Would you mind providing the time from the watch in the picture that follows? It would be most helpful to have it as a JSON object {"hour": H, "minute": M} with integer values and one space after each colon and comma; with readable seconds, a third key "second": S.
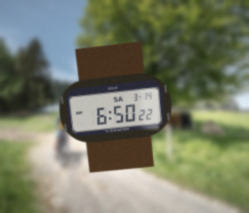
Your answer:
{"hour": 6, "minute": 50, "second": 22}
